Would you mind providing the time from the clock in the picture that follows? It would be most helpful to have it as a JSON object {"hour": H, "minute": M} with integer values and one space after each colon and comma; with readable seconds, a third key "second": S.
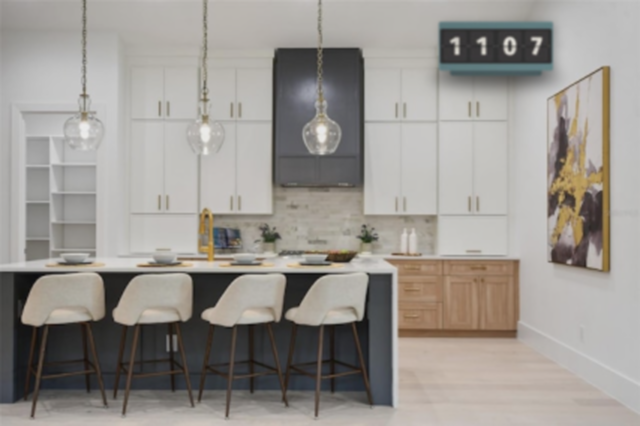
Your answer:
{"hour": 11, "minute": 7}
